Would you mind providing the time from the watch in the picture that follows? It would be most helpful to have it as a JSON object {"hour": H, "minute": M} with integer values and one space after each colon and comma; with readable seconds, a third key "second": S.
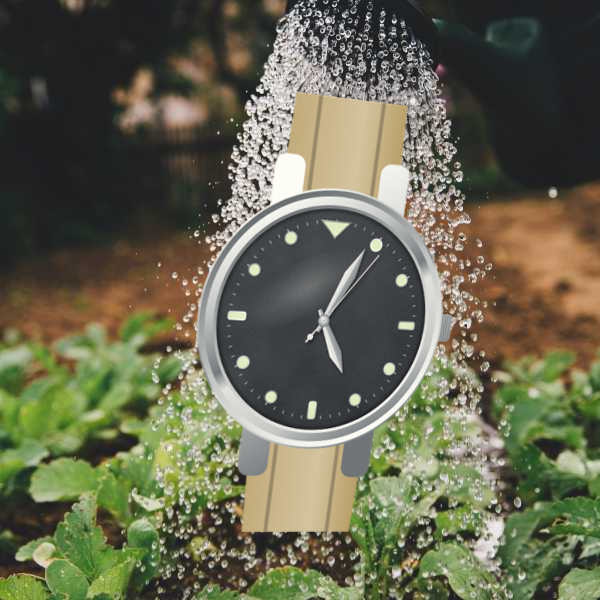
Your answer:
{"hour": 5, "minute": 4, "second": 6}
